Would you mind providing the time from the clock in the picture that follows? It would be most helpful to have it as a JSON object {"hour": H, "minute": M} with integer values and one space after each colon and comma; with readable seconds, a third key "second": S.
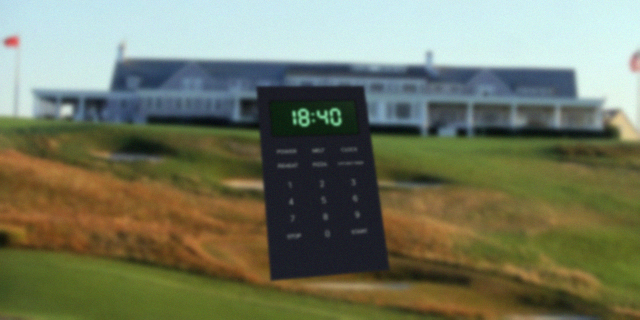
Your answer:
{"hour": 18, "minute": 40}
